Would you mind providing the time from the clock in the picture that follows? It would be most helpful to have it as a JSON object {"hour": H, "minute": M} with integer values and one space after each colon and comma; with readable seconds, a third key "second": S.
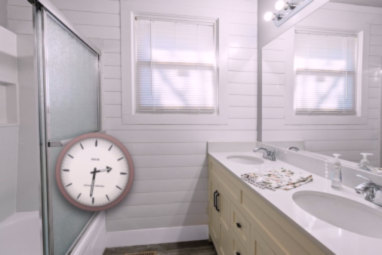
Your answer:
{"hour": 2, "minute": 31}
